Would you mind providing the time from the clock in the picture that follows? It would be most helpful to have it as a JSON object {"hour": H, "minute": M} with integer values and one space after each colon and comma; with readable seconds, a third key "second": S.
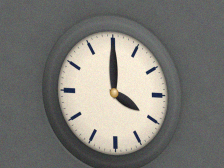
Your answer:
{"hour": 4, "minute": 0}
